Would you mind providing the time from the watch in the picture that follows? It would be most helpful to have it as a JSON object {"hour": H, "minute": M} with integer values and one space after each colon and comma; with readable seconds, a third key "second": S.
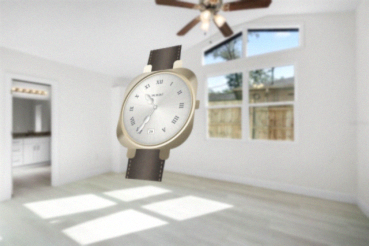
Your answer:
{"hour": 10, "minute": 35}
